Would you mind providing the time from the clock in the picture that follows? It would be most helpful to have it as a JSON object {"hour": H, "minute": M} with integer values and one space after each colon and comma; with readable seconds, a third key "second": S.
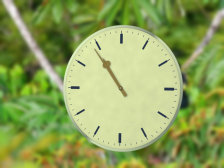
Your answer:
{"hour": 10, "minute": 54}
